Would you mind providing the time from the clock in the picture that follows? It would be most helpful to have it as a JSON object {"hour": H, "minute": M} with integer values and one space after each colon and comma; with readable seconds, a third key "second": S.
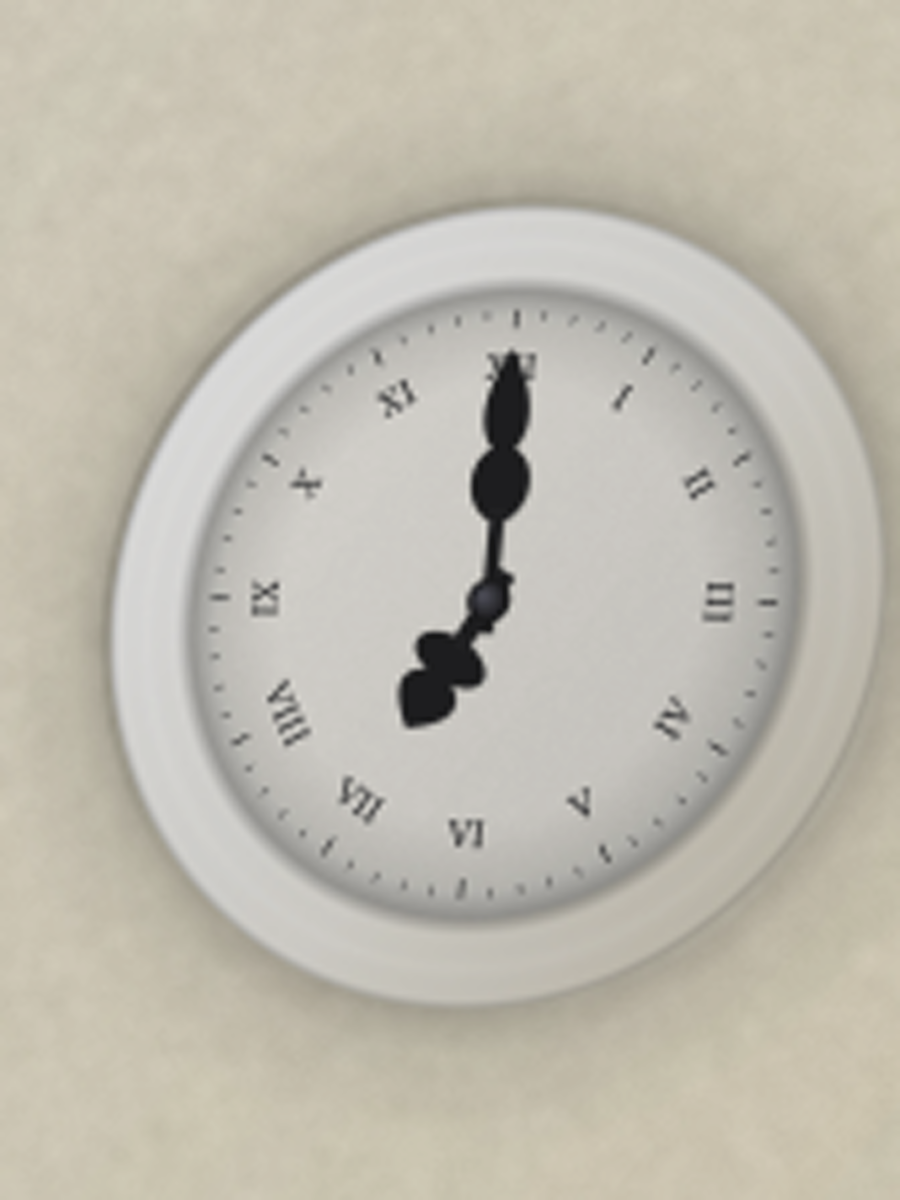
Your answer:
{"hour": 7, "minute": 0}
